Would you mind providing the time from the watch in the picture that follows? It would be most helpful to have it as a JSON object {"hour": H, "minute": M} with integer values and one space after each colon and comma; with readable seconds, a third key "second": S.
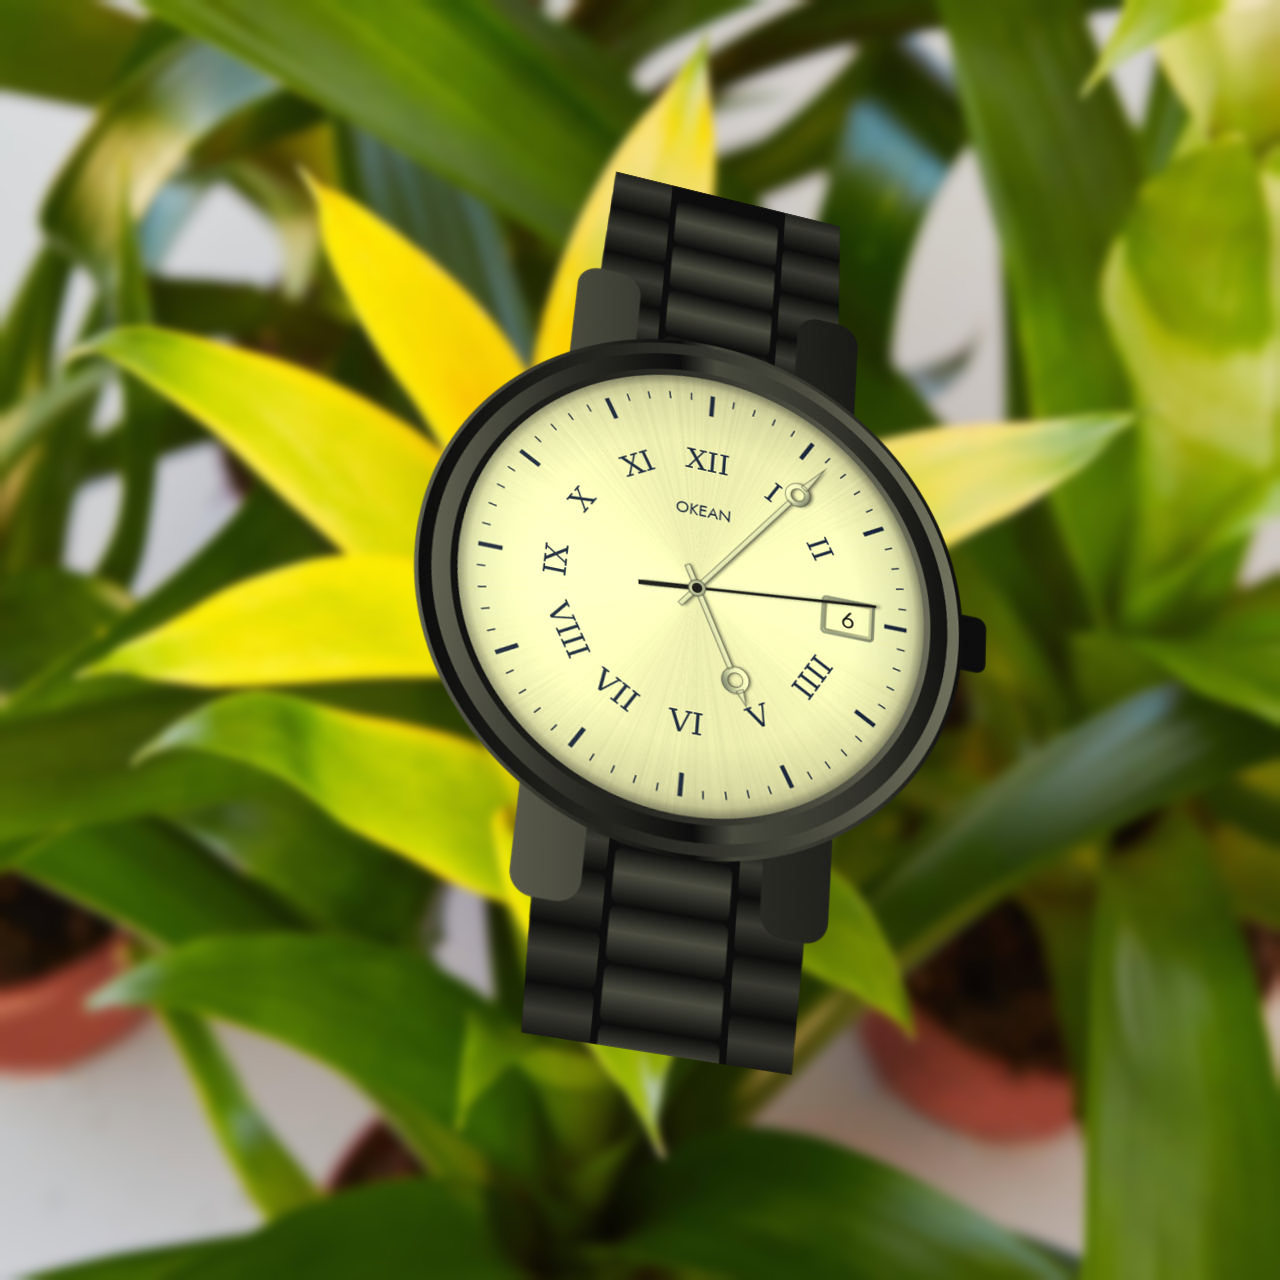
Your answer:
{"hour": 5, "minute": 6, "second": 14}
